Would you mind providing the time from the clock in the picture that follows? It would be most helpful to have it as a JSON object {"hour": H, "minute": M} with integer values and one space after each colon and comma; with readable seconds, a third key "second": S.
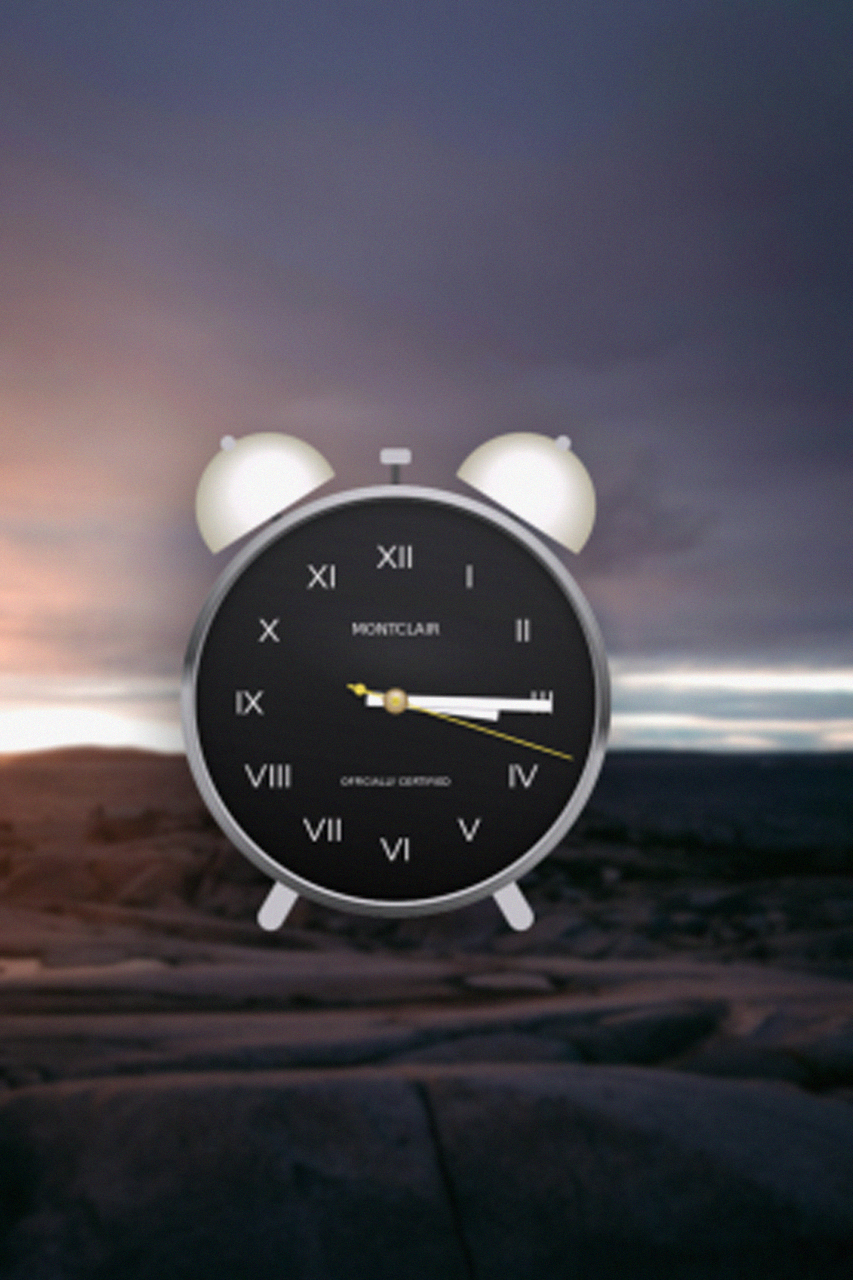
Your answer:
{"hour": 3, "minute": 15, "second": 18}
